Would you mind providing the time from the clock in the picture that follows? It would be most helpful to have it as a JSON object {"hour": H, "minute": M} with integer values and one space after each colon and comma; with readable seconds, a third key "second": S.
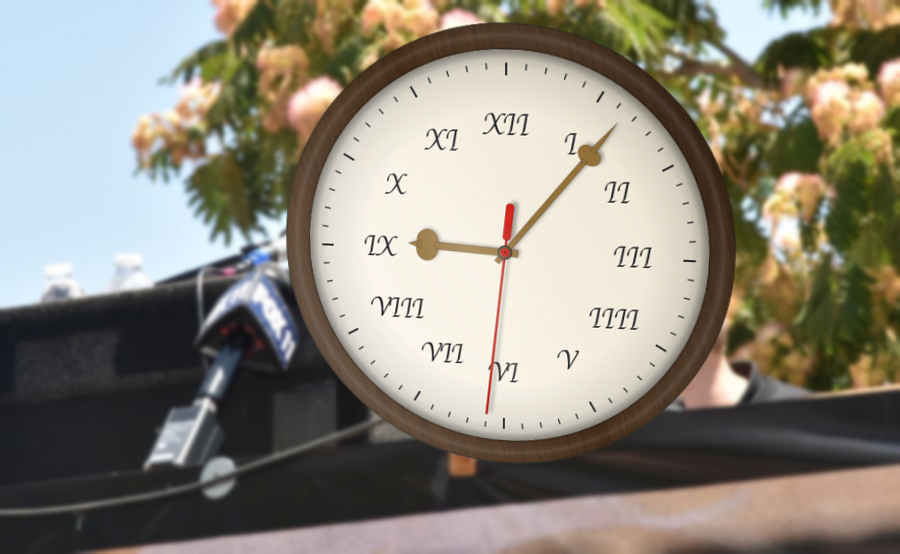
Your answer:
{"hour": 9, "minute": 6, "second": 31}
